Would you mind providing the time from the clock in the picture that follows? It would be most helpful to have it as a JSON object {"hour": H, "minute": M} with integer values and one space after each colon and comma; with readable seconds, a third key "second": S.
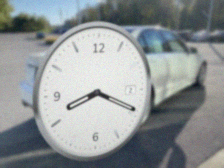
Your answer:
{"hour": 8, "minute": 19}
